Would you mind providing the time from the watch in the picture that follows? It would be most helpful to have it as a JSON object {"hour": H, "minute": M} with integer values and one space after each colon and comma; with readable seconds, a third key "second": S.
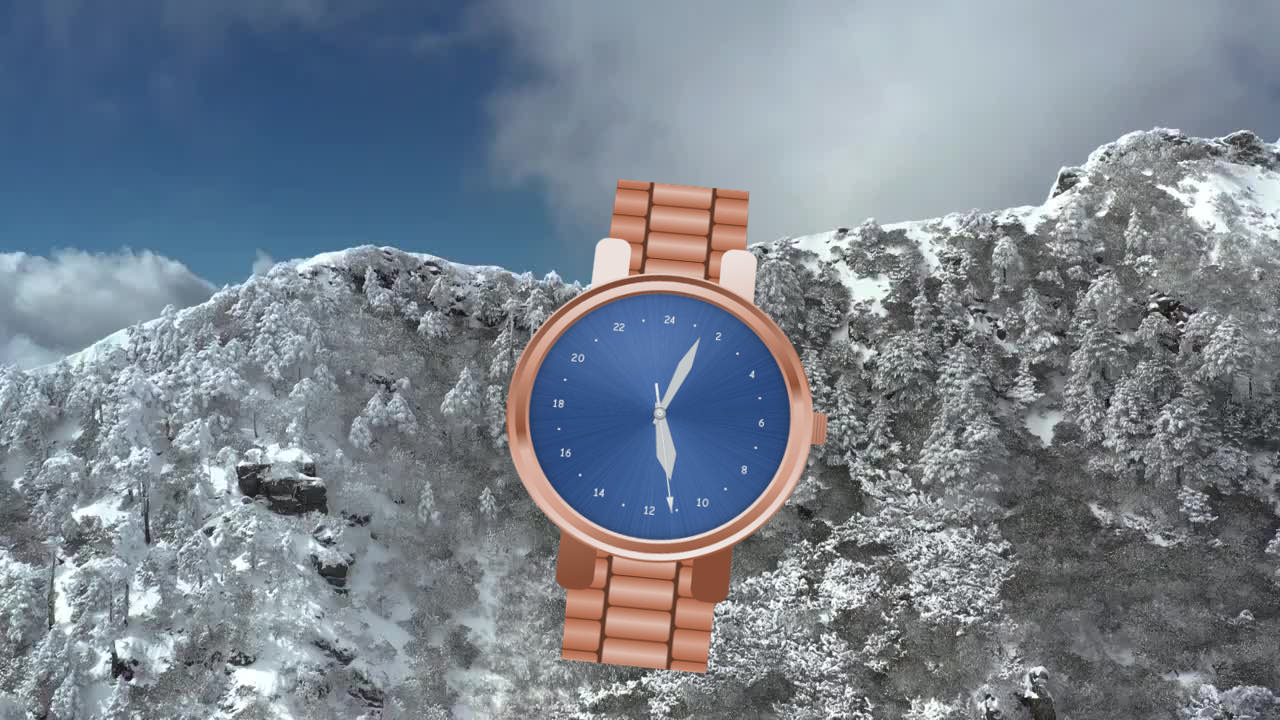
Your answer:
{"hour": 11, "minute": 3, "second": 28}
